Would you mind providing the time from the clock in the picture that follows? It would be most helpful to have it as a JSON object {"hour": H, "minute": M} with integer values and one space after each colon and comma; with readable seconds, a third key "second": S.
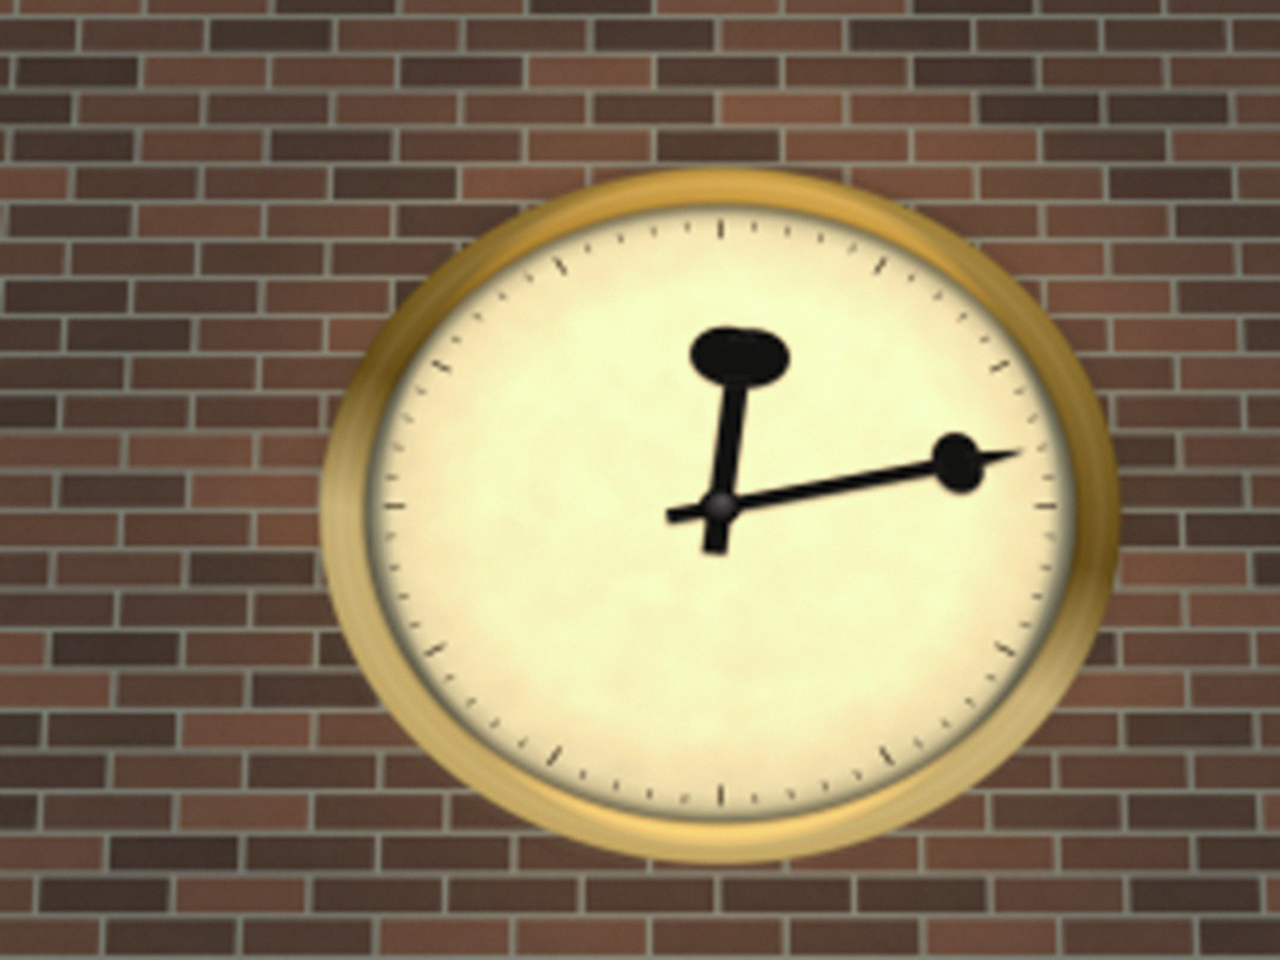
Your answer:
{"hour": 12, "minute": 13}
